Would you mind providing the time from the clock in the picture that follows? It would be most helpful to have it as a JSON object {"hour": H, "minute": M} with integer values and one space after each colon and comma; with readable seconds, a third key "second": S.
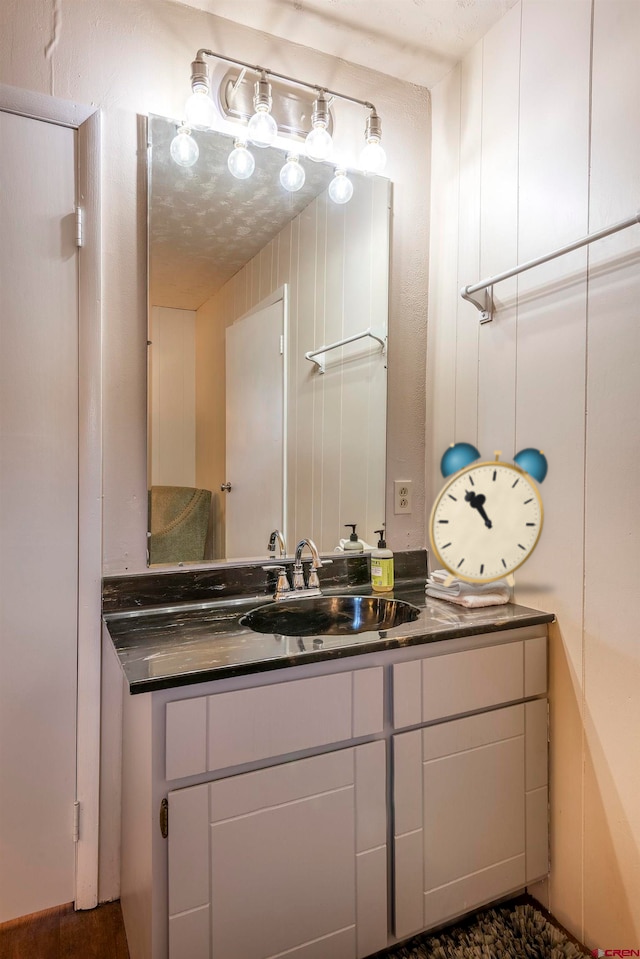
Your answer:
{"hour": 10, "minute": 53}
